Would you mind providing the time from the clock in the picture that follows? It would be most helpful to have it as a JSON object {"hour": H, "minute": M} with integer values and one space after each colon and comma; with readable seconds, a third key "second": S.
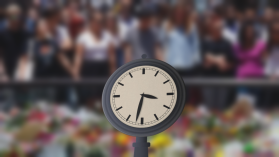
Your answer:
{"hour": 3, "minute": 32}
